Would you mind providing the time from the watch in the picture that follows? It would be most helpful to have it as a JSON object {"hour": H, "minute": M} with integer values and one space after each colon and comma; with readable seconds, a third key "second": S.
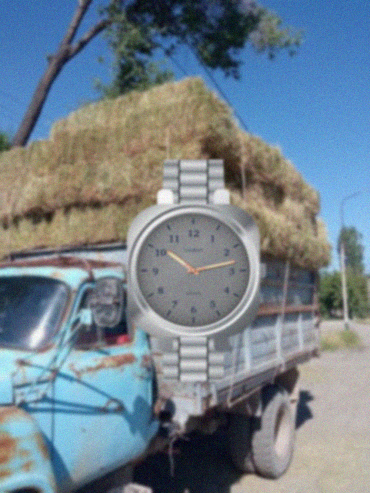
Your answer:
{"hour": 10, "minute": 13}
